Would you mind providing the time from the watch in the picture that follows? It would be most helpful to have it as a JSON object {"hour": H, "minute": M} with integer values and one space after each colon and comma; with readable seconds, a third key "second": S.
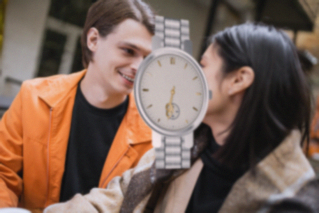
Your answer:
{"hour": 6, "minute": 32}
